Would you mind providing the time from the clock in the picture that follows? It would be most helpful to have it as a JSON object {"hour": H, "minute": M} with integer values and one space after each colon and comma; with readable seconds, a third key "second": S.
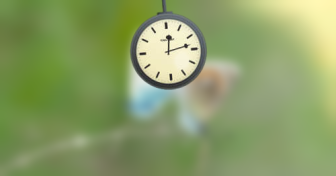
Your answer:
{"hour": 12, "minute": 13}
